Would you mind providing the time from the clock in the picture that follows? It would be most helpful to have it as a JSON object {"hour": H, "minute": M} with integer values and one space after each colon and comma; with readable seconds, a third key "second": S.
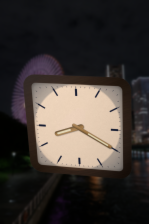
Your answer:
{"hour": 8, "minute": 20}
